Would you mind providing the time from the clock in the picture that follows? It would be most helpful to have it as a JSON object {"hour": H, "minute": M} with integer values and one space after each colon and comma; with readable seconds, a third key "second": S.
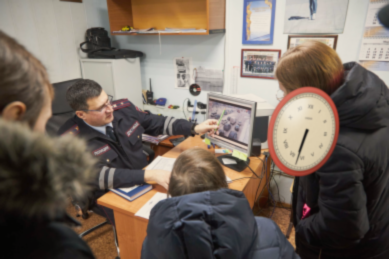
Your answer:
{"hour": 6, "minute": 32}
